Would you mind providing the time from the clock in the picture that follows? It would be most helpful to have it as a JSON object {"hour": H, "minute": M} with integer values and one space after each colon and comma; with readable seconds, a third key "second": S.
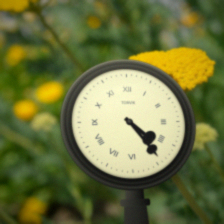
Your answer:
{"hour": 4, "minute": 24}
